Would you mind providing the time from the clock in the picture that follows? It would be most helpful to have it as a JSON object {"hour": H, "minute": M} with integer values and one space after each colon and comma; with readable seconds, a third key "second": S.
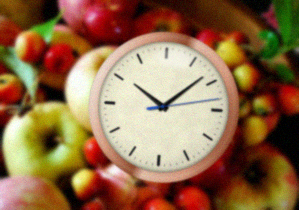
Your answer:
{"hour": 10, "minute": 8, "second": 13}
